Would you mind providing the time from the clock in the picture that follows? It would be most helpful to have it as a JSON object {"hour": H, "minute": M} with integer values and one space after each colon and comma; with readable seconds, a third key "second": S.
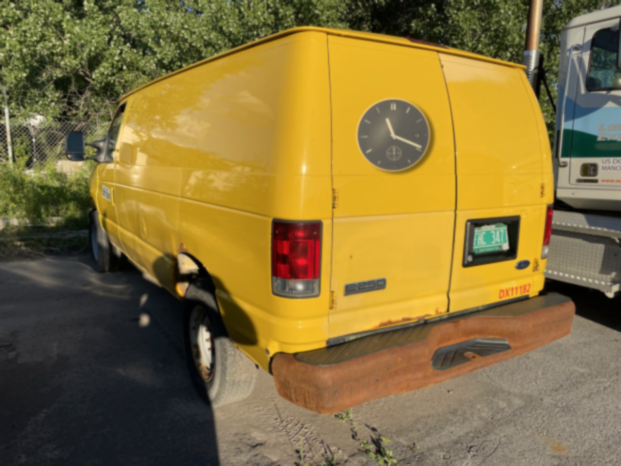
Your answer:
{"hour": 11, "minute": 19}
